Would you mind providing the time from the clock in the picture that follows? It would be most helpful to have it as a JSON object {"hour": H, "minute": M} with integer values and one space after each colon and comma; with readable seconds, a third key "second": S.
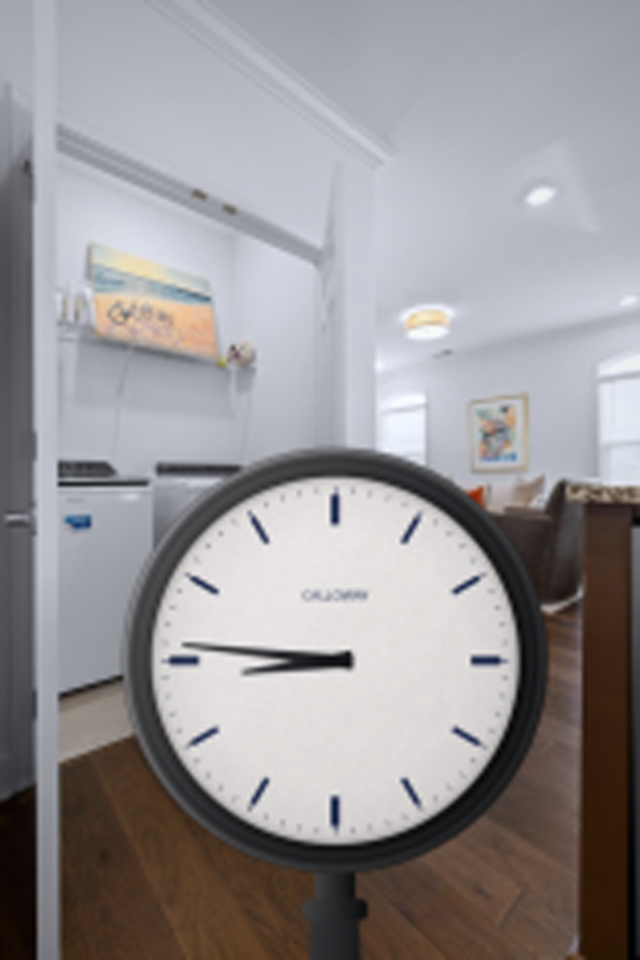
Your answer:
{"hour": 8, "minute": 46}
